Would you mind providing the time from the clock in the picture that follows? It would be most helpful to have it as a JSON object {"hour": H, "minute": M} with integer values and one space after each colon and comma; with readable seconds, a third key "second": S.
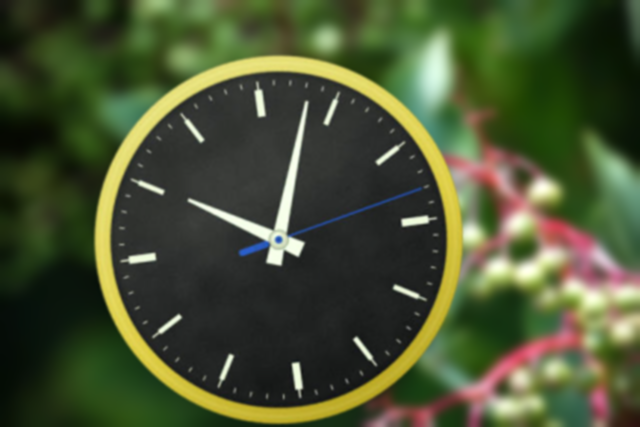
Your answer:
{"hour": 10, "minute": 3, "second": 13}
